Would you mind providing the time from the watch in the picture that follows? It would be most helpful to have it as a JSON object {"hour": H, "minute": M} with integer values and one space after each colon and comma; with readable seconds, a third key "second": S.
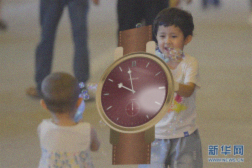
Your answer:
{"hour": 9, "minute": 58}
